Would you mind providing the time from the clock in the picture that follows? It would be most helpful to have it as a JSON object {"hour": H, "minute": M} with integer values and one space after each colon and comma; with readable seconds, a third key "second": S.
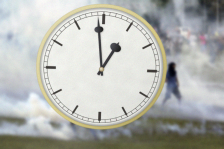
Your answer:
{"hour": 12, "minute": 59}
